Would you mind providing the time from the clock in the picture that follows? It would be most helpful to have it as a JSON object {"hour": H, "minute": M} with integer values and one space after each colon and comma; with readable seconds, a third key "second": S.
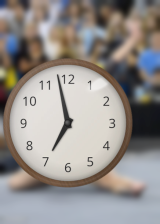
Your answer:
{"hour": 6, "minute": 58}
